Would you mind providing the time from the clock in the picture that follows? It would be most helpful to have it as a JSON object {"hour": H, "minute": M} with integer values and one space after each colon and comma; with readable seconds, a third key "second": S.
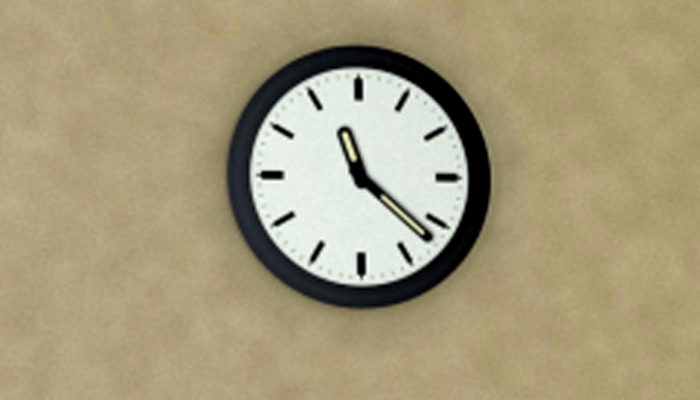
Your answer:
{"hour": 11, "minute": 22}
